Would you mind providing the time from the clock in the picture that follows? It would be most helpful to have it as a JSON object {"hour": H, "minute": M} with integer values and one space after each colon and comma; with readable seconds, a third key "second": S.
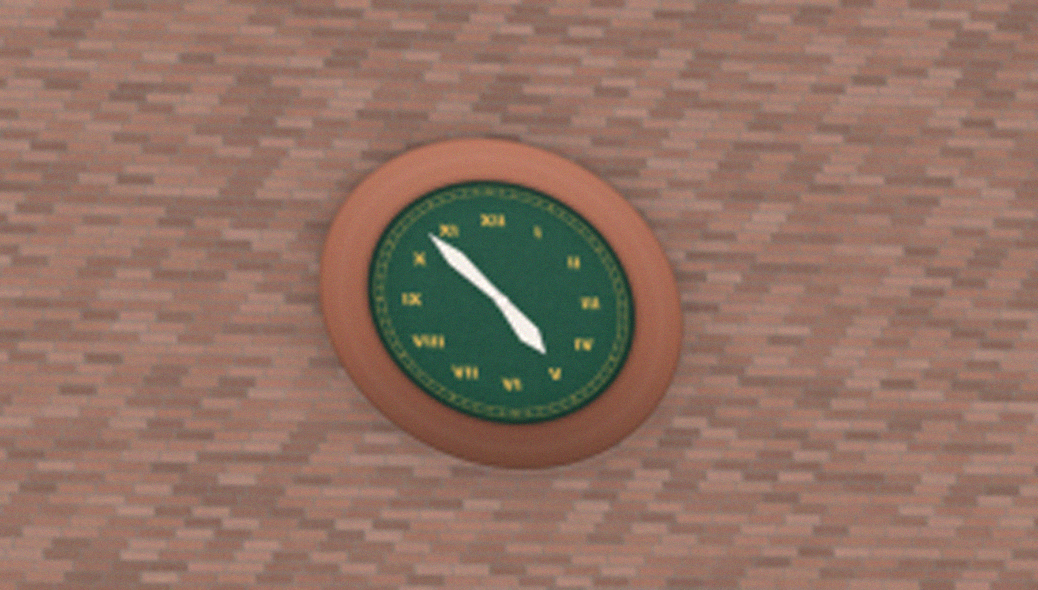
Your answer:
{"hour": 4, "minute": 53}
